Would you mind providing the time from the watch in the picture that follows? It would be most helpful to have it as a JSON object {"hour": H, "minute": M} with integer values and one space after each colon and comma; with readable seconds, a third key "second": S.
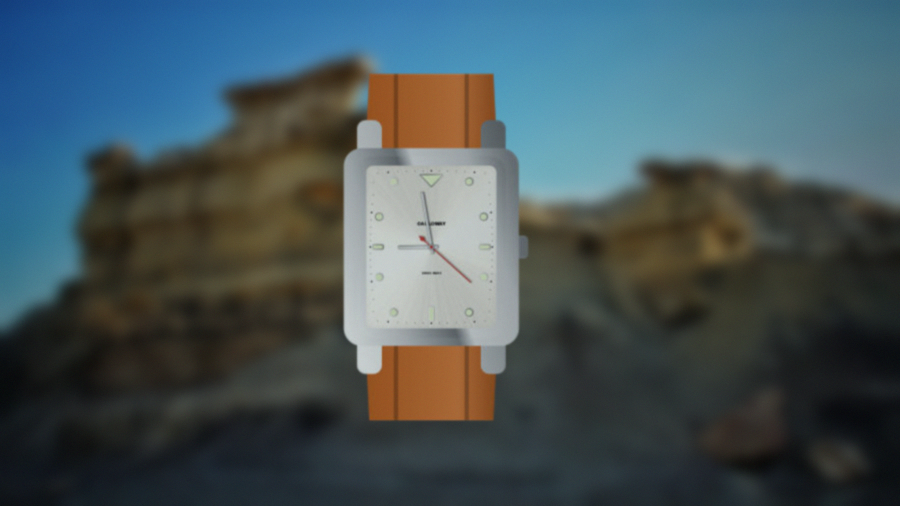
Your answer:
{"hour": 8, "minute": 58, "second": 22}
